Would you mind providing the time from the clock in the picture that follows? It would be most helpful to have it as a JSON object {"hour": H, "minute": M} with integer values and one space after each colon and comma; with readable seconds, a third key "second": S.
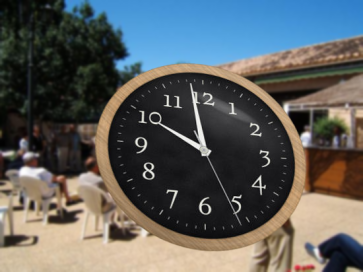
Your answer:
{"hour": 9, "minute": 58, "second": 26}
